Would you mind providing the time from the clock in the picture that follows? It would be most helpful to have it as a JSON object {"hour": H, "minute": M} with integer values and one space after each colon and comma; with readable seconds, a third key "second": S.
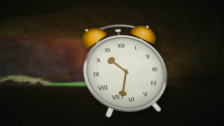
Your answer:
{"hour": 10, "minute": 33}
